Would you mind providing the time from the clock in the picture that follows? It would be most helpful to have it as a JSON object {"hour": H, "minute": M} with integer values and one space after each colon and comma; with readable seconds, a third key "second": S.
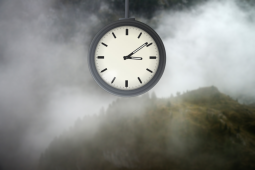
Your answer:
{"hour": 3, "minute": 9}
